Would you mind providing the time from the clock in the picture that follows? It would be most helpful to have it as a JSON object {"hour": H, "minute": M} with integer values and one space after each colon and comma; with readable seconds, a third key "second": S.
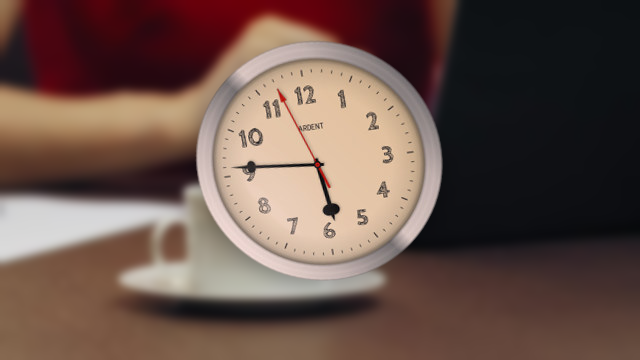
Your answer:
{"hour": 5, "minute": 45, "second": 57}
